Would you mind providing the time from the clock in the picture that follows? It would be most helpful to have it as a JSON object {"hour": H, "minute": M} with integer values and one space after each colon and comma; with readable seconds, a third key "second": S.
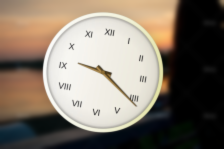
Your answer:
{"hour": 9, "minute": 21}
